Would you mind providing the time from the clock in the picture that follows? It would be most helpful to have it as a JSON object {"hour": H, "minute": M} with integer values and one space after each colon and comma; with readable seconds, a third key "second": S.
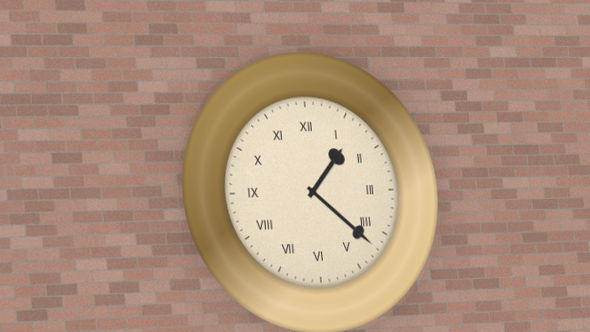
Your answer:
{"hour": 1, "minute": 22}
